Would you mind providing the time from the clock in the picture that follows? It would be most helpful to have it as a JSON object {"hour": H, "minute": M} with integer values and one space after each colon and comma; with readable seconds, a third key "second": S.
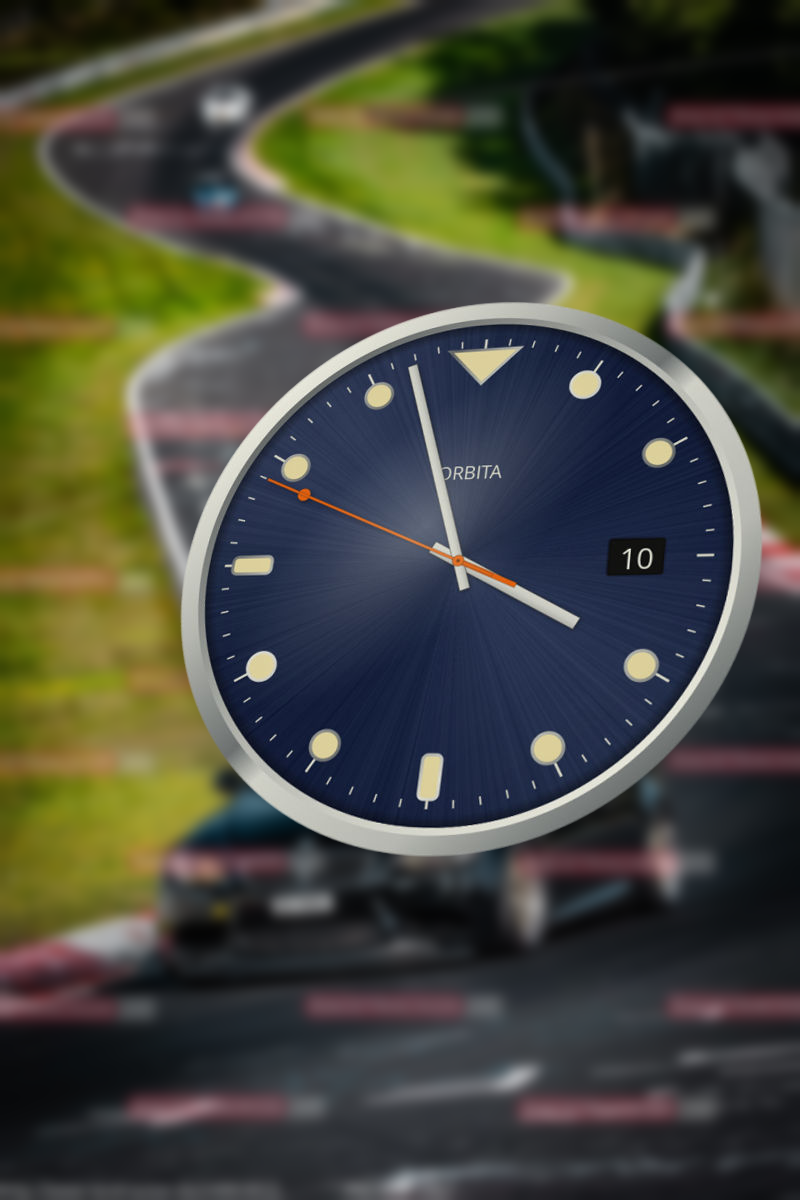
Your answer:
{"hour": 3, "minute": 56, "second": 49}
